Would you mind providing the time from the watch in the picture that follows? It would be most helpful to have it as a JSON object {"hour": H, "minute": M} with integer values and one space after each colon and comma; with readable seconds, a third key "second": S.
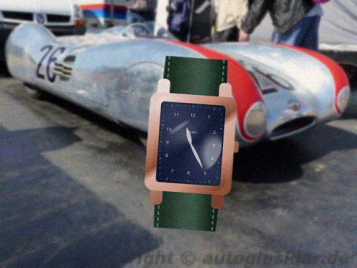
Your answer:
{"hour": 11, "minute": 25}
